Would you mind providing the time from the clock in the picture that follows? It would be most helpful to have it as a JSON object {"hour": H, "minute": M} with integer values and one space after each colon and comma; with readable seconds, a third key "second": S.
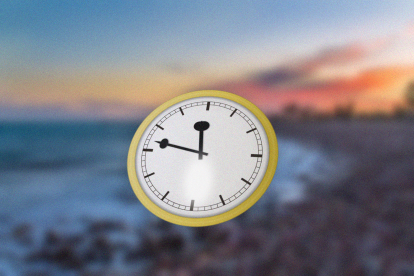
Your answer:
{"hour": 11, "minute": 47}
